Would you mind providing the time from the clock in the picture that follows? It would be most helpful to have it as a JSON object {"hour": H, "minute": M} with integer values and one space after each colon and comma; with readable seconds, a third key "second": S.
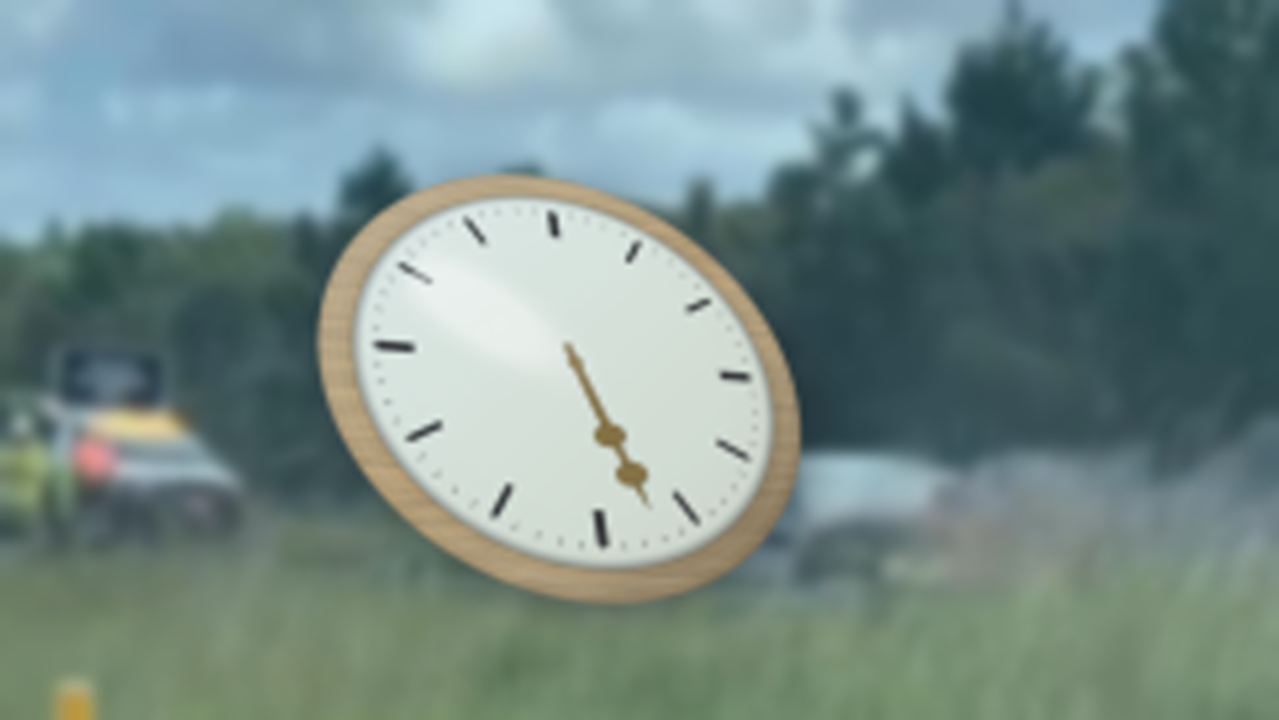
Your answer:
{"hour": 5, "minute": 27}
